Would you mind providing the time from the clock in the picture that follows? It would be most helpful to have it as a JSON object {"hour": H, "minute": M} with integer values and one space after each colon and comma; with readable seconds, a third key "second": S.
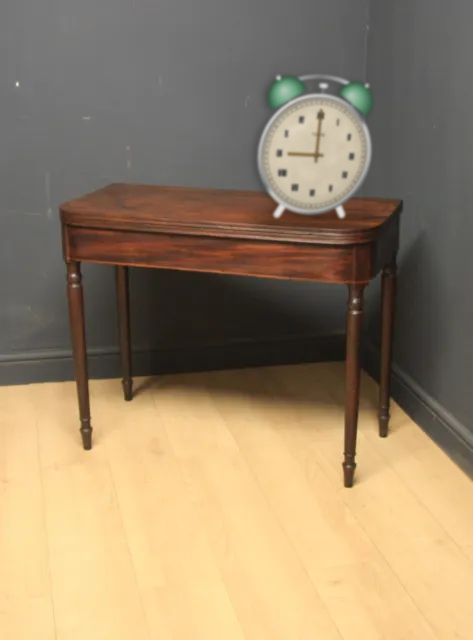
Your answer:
{"hour": 9, "minute": 0}
